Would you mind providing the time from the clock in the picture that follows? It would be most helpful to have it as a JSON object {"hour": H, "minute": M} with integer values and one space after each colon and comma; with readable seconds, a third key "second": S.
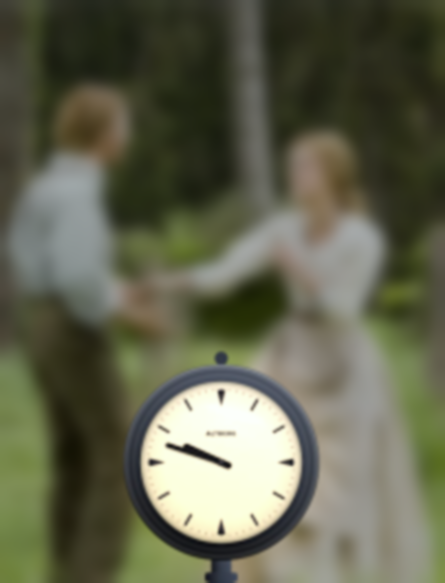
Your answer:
{"hour": 9, "minute": 48}
